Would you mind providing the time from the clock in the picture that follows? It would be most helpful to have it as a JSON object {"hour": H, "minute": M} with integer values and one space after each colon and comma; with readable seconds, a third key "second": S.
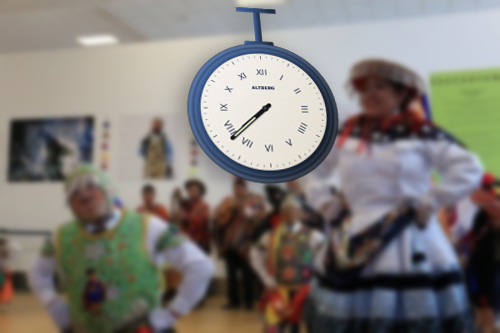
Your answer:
{"hour": 7, "minute": 38}
